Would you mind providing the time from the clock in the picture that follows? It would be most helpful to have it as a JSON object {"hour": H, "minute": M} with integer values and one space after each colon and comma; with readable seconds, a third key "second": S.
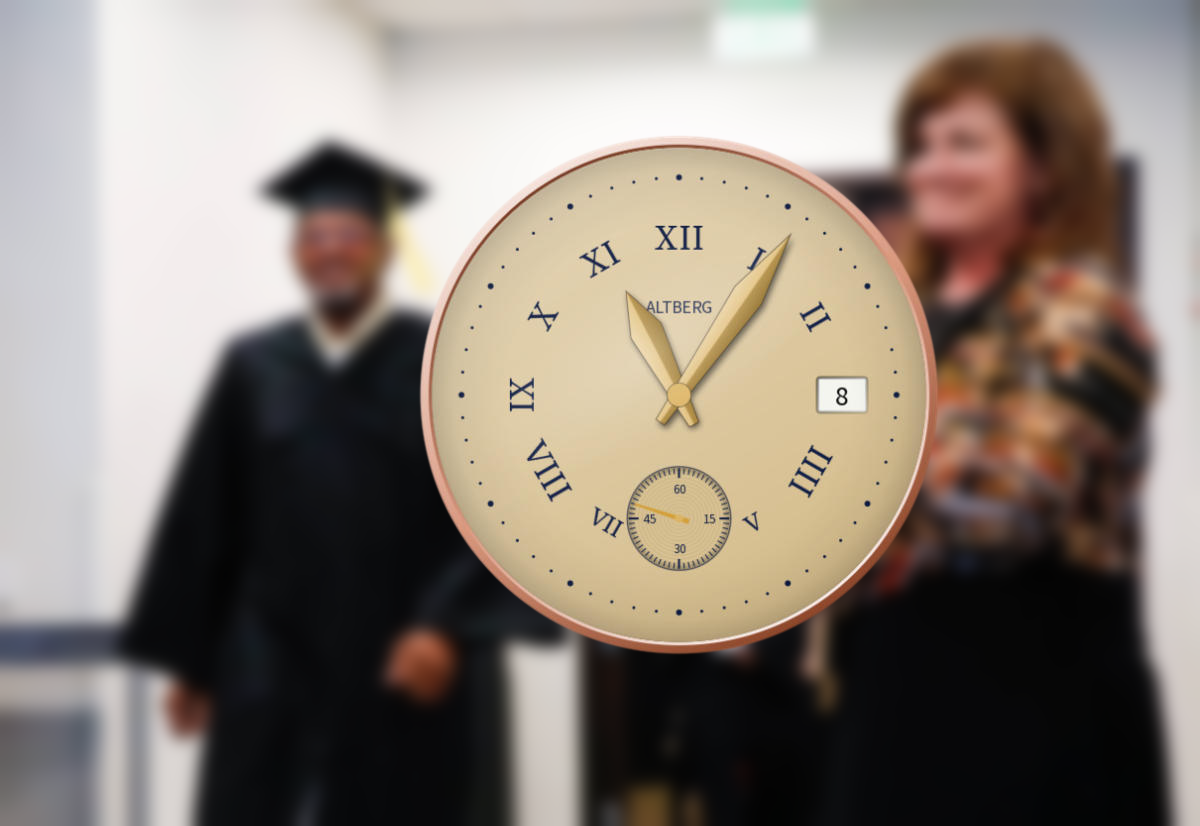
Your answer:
{"hour": 11, "minute": 5, "second": 48}
